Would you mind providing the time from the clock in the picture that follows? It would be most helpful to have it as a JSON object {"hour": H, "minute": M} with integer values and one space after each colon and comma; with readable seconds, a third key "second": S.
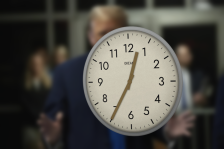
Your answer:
{"hour": 12, "minute": 35}
